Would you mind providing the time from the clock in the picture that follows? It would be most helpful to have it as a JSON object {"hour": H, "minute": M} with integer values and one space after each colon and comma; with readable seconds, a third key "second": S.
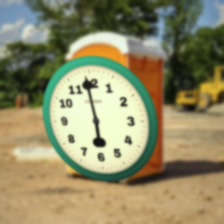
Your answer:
{"hour": 5, "minute": 59}
